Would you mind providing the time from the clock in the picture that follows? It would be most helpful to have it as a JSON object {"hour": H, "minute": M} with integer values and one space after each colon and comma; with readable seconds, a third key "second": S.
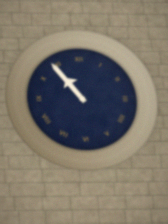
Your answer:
{"hour": 10, "minute": 54}
